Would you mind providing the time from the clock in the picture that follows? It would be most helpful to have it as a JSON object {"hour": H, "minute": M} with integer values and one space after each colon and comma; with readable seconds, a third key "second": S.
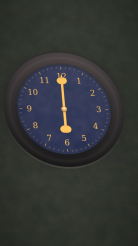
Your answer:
{"hour": 6, "minute": 0}
